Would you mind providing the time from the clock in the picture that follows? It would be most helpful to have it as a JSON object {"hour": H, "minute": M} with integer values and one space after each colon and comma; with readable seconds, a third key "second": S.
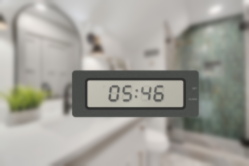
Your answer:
{"hour": 5, "minute": 46}
